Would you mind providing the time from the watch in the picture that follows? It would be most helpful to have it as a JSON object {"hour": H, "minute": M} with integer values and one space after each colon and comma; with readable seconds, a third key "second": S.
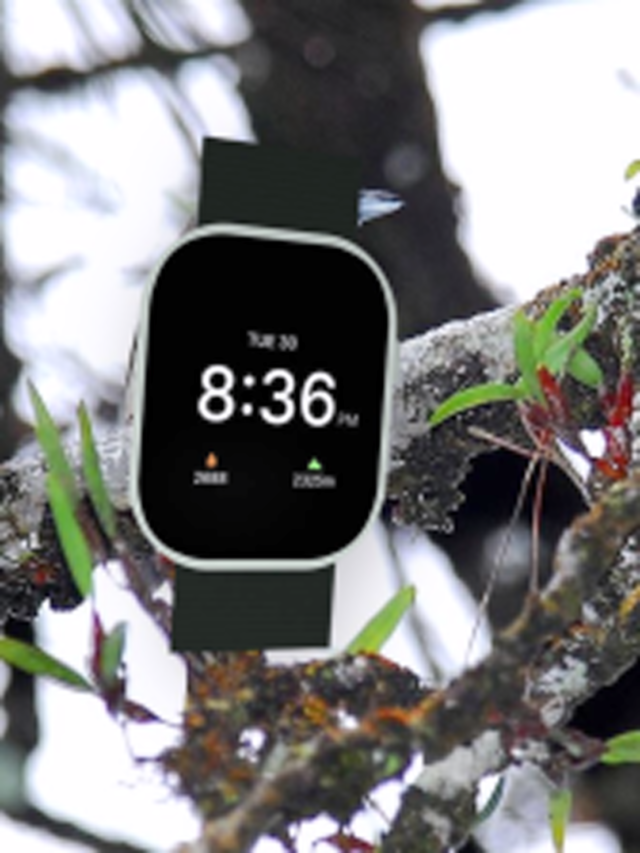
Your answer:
{"hour": 8, "minute": 36}
